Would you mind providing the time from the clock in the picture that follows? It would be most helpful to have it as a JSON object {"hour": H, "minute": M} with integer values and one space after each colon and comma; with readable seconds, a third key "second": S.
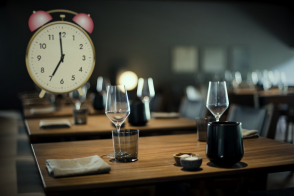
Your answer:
{"hour": 6, "minute": 59}
